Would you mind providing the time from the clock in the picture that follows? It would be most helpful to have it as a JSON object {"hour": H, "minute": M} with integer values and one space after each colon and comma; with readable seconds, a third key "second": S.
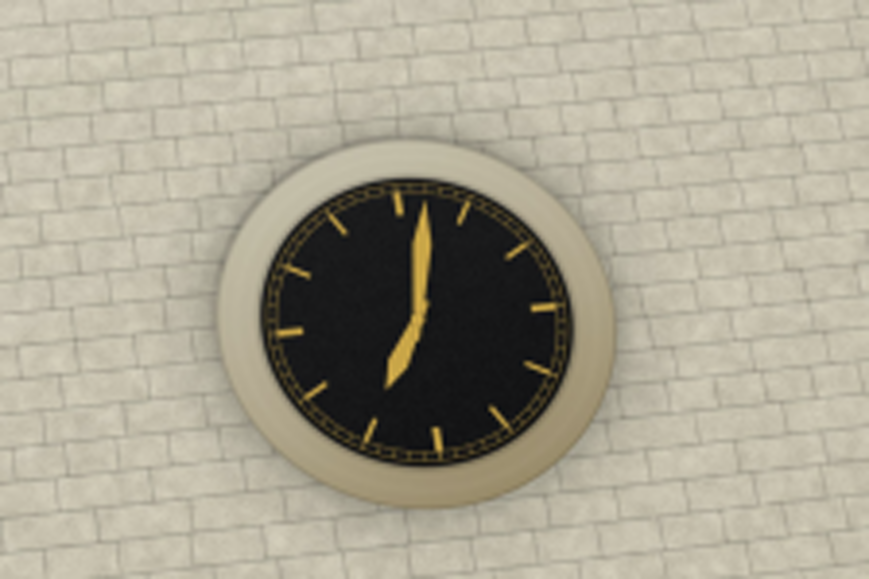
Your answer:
{"hour": 7, "minute": 2}
